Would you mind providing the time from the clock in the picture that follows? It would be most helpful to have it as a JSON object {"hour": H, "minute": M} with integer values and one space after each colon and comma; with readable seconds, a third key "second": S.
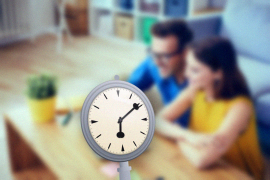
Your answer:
{"hour": 6, "minute": 9}
